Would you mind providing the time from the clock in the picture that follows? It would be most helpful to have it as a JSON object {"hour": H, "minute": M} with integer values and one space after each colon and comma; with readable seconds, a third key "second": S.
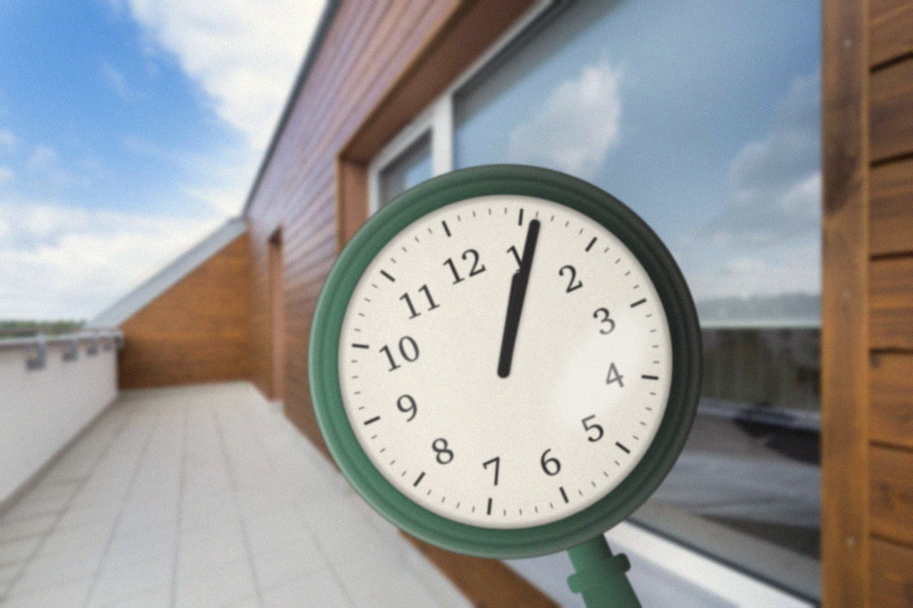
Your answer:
{"hour": 1, "minute": 6}
